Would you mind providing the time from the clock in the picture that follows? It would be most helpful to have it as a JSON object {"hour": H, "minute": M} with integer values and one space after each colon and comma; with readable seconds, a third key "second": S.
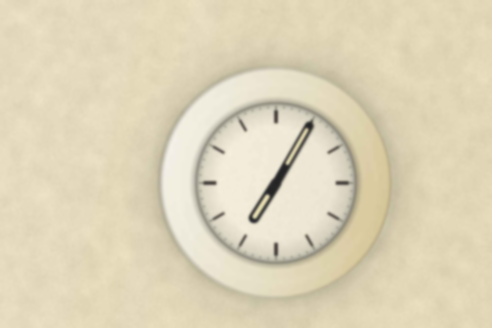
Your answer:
{"hour": 7, "minute": 5}
